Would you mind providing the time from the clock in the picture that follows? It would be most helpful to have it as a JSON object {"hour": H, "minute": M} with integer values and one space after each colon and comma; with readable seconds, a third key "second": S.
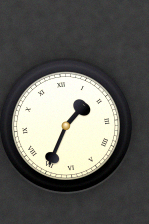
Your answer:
{"hour": 1, "minute": 35}
